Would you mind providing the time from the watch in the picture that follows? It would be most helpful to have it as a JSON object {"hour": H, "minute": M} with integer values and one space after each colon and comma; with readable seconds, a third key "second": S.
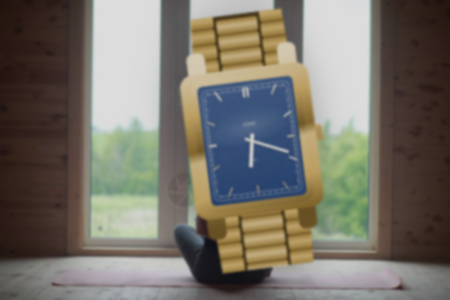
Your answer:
{"hour": 6, "minute": 19}
